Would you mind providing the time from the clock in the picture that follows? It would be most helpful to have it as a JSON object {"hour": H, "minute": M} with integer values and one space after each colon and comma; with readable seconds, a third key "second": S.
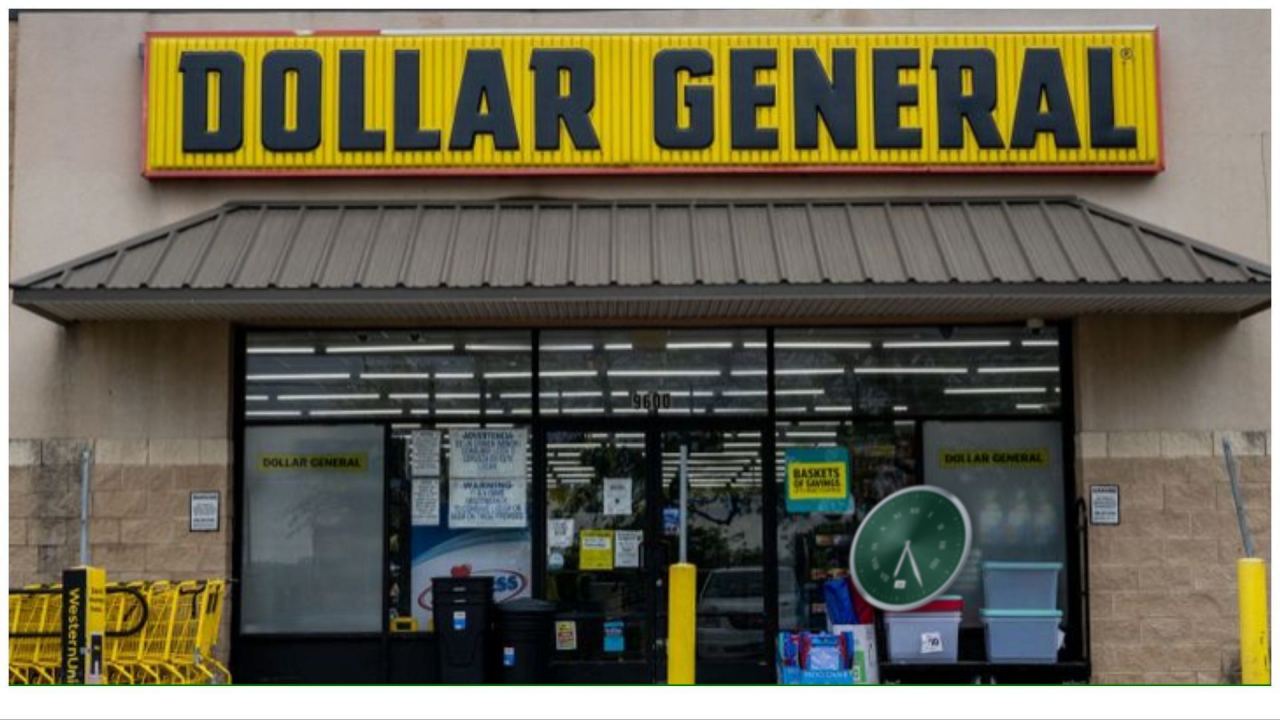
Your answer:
{"hour": 6, "minute": 25}
